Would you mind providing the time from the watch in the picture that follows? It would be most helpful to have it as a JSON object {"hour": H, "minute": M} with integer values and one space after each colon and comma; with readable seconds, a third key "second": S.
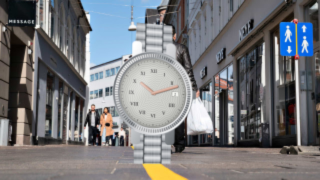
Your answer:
{"hour": 10, "minute": 12}
